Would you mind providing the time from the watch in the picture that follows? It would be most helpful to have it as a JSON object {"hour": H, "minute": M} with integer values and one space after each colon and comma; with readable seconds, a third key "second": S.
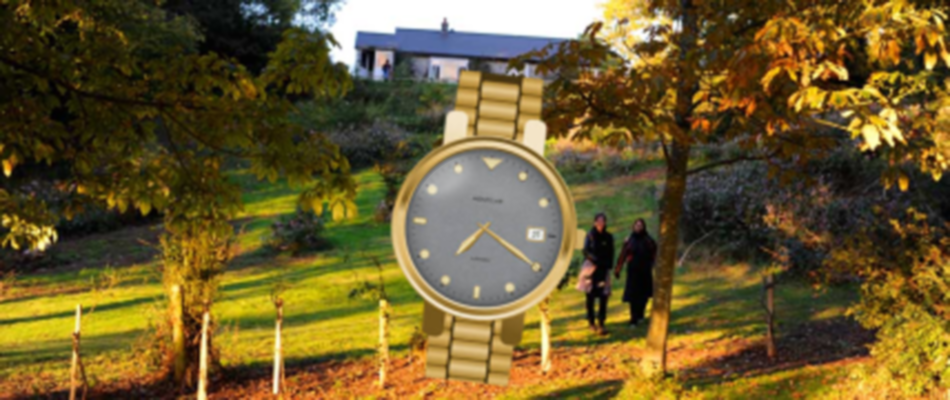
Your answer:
{"hour": 7, "minute": 20}
